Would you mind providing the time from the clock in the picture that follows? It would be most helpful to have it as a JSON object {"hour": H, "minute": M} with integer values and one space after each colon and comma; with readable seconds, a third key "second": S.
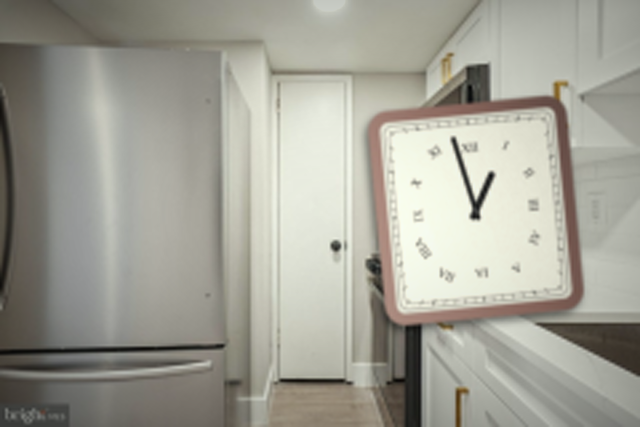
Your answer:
{"hour": 12, "minute": 58}
